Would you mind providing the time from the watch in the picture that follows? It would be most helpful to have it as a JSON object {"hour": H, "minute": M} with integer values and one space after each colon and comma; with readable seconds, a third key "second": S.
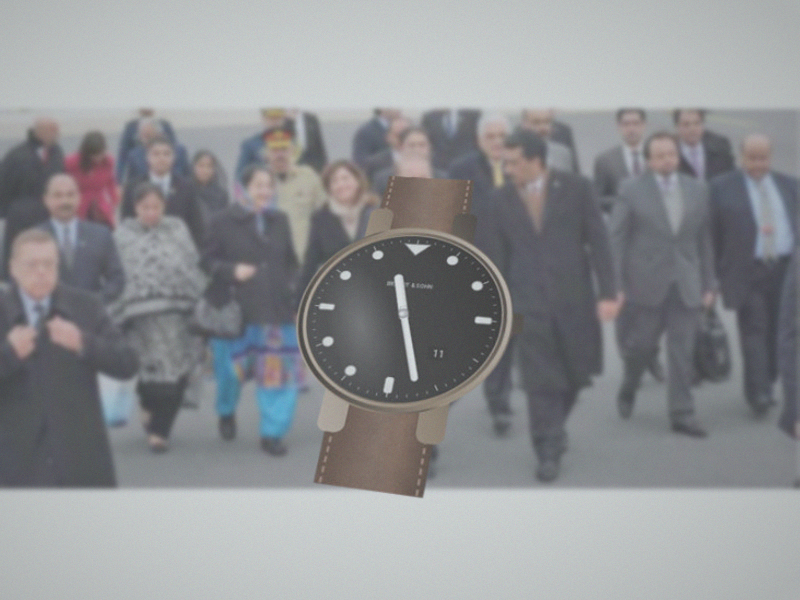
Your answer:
{"hour": 11, "minute": 27}
